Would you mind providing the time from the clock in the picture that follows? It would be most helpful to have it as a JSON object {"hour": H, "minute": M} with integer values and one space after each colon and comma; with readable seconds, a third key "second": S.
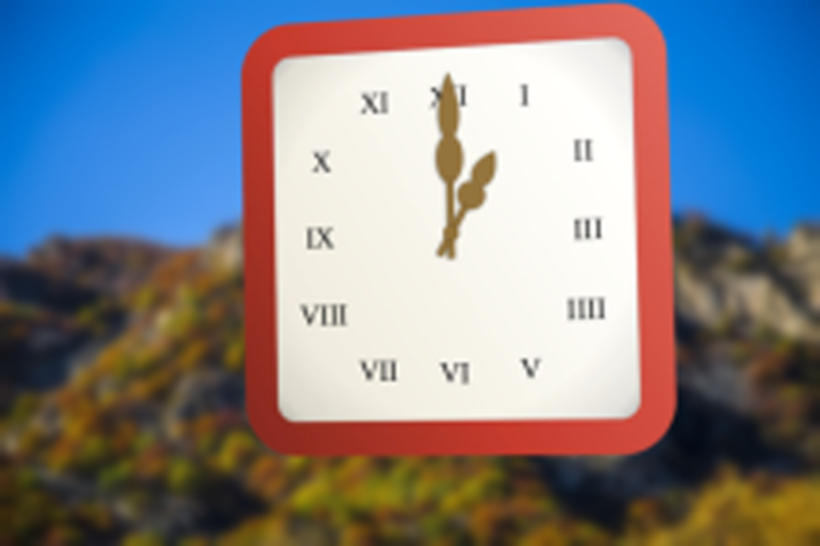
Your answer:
{"hour": 1, "minute": 0}
